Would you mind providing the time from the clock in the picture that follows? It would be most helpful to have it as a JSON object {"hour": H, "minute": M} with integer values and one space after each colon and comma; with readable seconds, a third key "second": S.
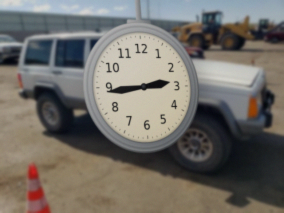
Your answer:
{"hour": 2, "minute": 44}
